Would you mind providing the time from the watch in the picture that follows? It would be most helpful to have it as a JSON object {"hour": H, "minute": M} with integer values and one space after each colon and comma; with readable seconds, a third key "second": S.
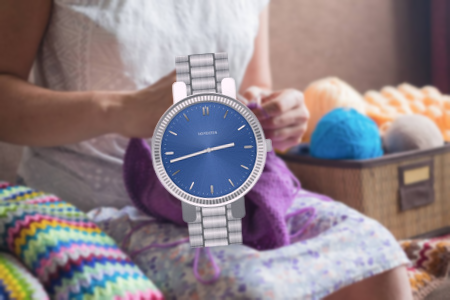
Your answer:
{"hour": 2, "minute": 43}
